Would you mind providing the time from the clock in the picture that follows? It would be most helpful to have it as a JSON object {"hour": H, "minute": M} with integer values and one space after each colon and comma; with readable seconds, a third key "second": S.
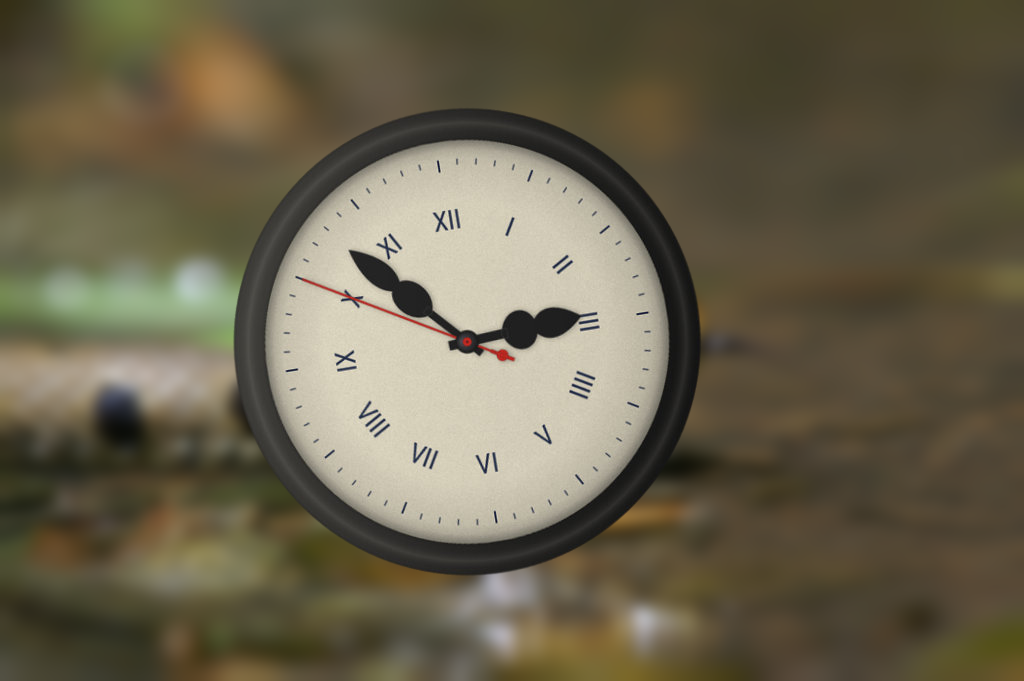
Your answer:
{"hour": 2, "minute": 52, "second": 50}
